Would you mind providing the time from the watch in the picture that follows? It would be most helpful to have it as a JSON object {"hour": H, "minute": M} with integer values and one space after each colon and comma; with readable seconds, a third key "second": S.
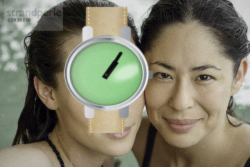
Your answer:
{"hour": 1, "minute": 5}
